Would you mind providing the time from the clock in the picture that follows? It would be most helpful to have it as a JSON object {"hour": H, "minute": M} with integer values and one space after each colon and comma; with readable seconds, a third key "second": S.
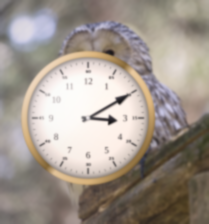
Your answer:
{"hour": 3, "minute": 10}
